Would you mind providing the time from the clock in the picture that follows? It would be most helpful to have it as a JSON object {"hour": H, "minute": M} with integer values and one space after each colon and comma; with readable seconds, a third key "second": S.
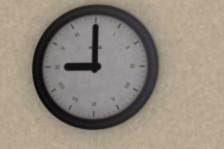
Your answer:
{"hour": 9, "minute": 0}
